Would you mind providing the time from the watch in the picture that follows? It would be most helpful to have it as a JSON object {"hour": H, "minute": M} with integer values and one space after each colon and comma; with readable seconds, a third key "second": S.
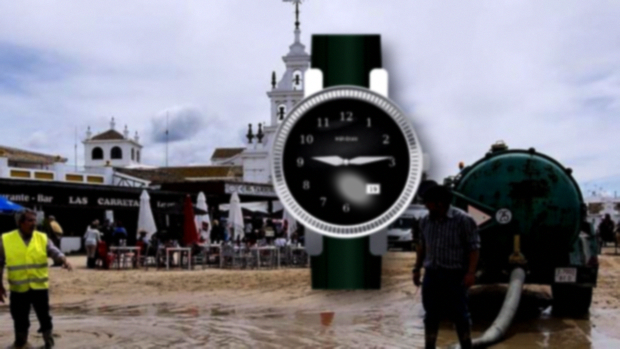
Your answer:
{"hour": 9, "minute": 14}
